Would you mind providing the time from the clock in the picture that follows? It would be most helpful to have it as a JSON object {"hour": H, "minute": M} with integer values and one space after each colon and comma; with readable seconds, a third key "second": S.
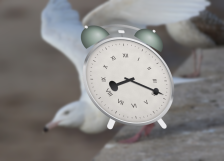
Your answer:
{"hour": 8, "minute": 19}
